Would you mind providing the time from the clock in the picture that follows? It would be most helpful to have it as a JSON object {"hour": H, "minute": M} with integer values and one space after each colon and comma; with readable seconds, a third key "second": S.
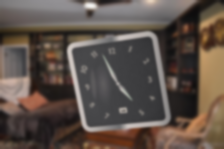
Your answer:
{"hour": 4, "minute": 57}
